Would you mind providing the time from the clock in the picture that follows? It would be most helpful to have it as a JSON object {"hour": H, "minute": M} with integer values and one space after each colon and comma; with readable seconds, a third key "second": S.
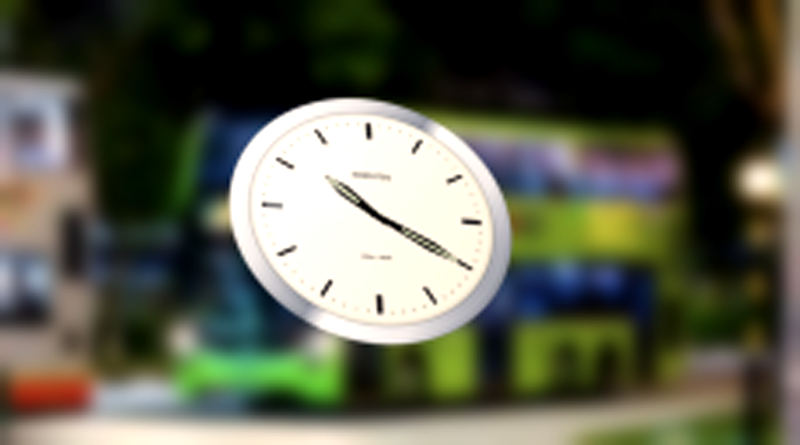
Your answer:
{"hour": 10, "minute": 20}
